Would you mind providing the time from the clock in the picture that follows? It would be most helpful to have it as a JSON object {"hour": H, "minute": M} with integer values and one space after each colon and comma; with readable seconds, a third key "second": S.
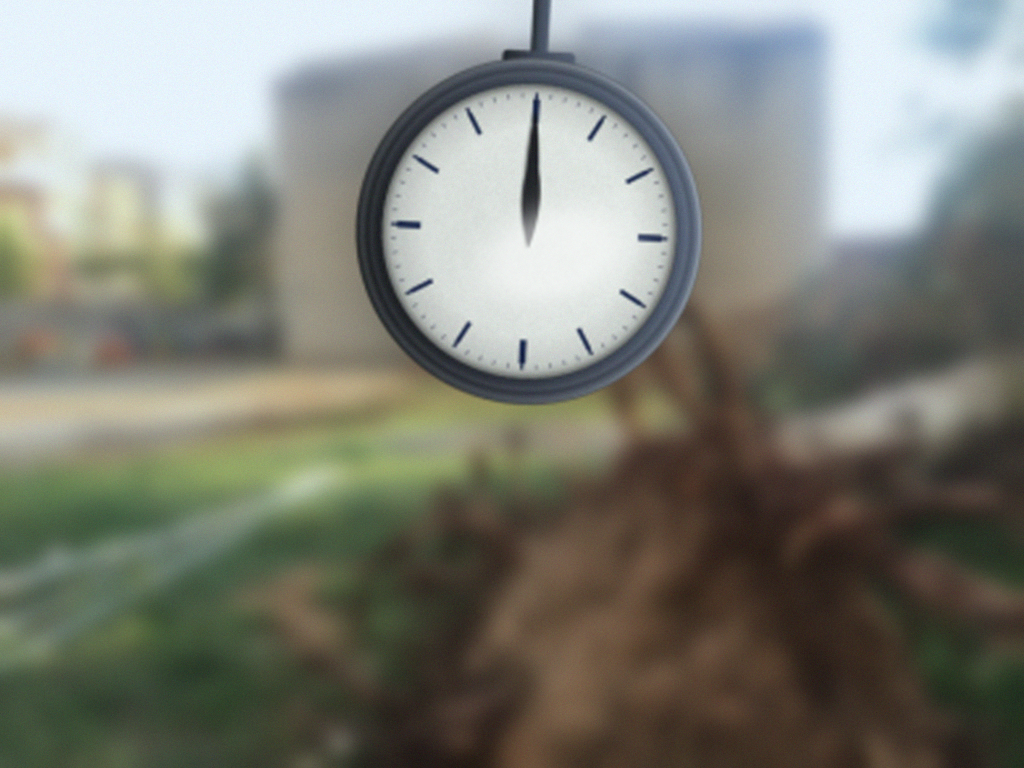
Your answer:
{"hour": 12, "minute": 0}
